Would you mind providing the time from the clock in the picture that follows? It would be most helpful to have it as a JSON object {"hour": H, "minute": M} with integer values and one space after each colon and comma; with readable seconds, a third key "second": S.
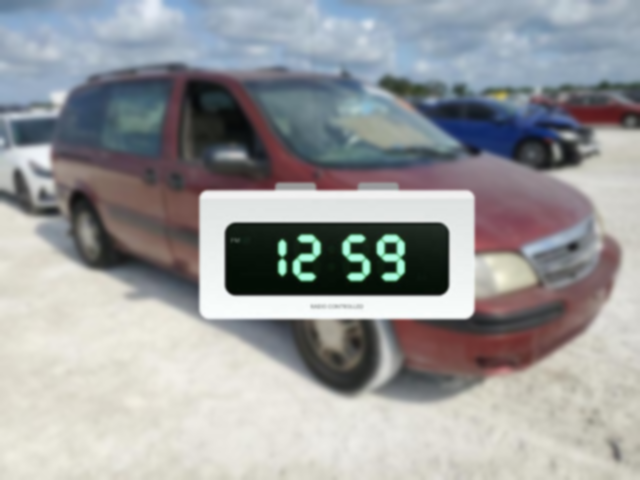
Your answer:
{"hour": 12, "minute": 59}
